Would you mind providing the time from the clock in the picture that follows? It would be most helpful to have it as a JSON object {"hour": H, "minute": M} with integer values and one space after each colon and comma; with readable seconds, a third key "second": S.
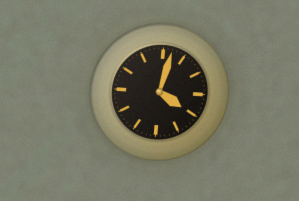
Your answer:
{"hour": 4, "minute": 2}
